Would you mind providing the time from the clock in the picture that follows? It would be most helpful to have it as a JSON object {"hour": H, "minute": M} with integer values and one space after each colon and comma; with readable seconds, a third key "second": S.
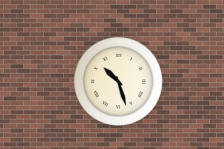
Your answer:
{"hour": 10, "minute": 27}
